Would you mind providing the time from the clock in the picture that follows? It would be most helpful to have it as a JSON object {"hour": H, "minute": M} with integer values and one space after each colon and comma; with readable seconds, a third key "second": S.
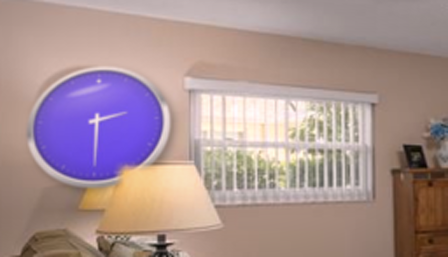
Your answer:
{"hour": 2, "minute": 30}
